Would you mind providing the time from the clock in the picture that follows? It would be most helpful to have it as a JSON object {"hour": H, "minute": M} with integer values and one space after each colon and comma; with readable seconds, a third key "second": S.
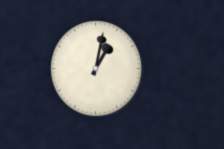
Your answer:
{"hour": 1, "minute": 2}
